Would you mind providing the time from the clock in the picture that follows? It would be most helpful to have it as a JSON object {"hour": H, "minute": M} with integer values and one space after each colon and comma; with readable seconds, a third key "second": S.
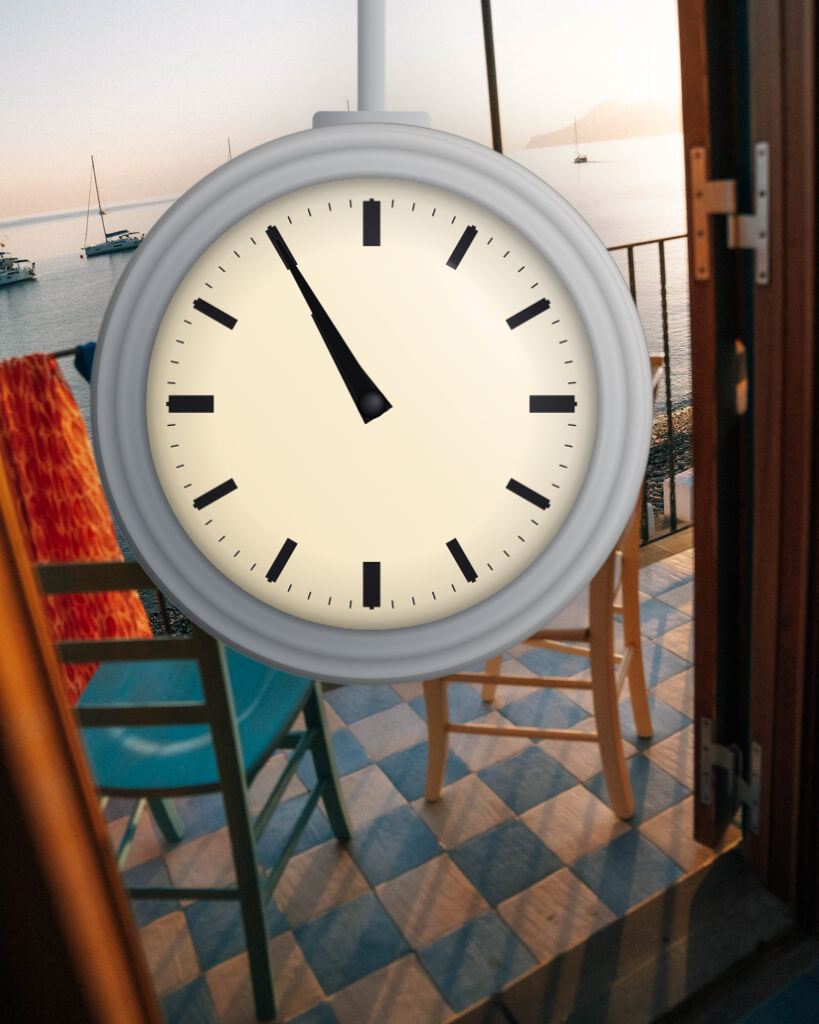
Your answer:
{"hour": 10, "minute": 55}
